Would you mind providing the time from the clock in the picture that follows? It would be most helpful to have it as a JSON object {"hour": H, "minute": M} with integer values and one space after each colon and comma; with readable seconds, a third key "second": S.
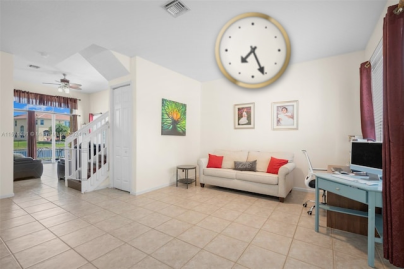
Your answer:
{"hour": 7, "minute": 26}
